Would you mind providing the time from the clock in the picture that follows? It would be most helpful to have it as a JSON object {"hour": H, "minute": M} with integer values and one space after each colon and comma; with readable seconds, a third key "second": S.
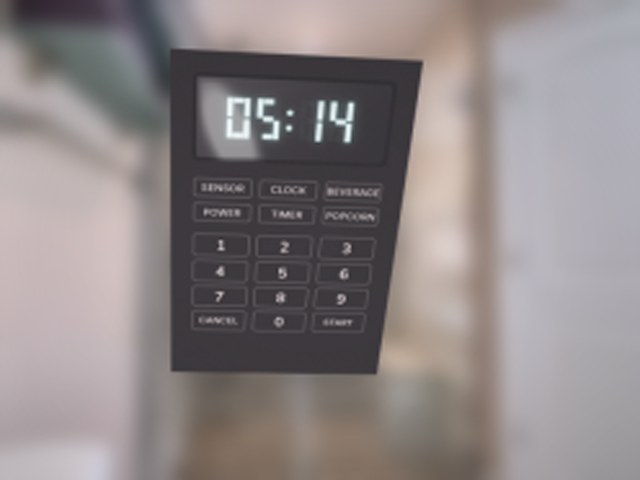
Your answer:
{"hour": 5, "minute": 14}
